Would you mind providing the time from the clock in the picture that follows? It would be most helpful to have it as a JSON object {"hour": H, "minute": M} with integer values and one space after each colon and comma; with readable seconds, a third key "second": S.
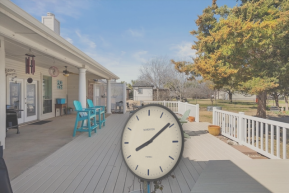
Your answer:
{"hour": 8, "minute": 9}
